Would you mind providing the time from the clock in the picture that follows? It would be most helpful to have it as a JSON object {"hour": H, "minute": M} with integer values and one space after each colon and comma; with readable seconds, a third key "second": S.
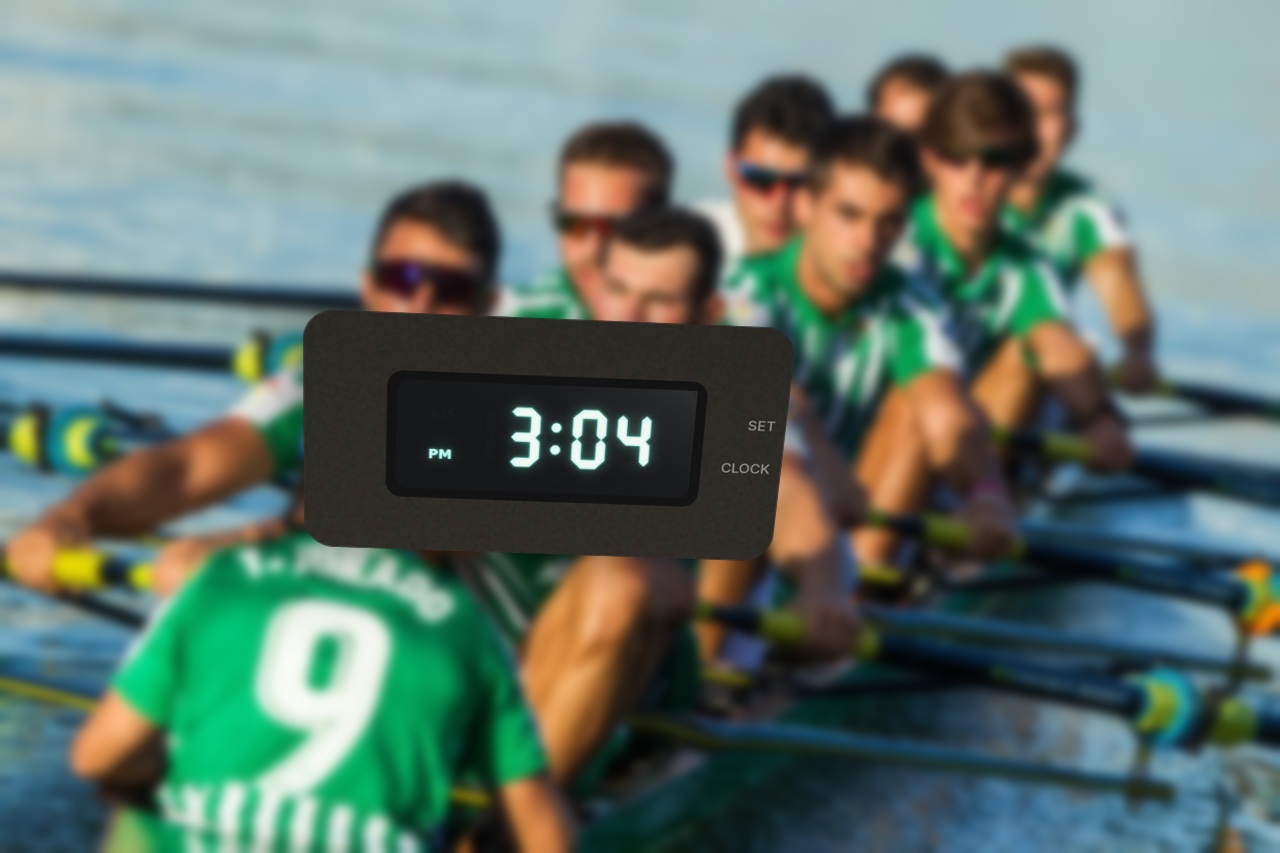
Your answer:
{"hour": 3, "minute": 4}
